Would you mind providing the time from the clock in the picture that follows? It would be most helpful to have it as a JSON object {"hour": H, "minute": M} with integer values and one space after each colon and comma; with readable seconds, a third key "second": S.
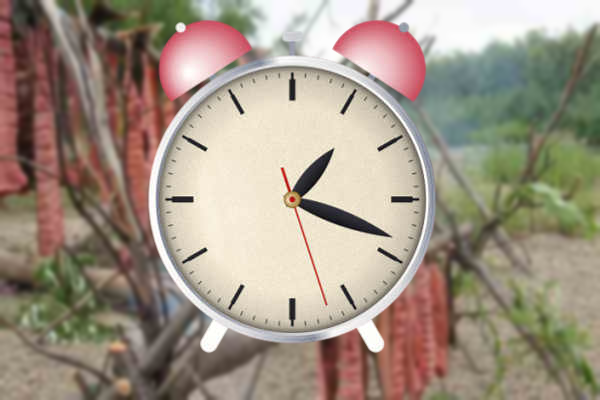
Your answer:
{"hour": 1, "minute": 18, "second": 27}
